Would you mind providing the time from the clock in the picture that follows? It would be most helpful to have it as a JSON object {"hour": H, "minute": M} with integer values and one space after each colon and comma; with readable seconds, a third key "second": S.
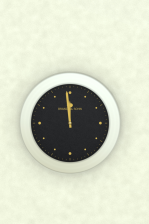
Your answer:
{"hour": 11, "minute": 59}
